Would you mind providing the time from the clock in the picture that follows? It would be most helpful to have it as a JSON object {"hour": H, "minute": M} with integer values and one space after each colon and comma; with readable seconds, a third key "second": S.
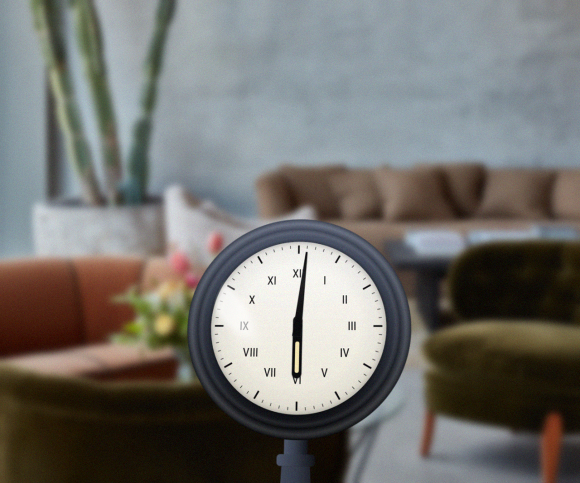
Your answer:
{"hour": 6, "minute": 1}
